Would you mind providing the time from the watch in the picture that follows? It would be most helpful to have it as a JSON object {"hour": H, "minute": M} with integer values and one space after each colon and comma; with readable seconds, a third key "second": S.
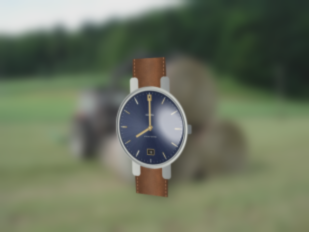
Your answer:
{"hour": 8, "minute": 0}
